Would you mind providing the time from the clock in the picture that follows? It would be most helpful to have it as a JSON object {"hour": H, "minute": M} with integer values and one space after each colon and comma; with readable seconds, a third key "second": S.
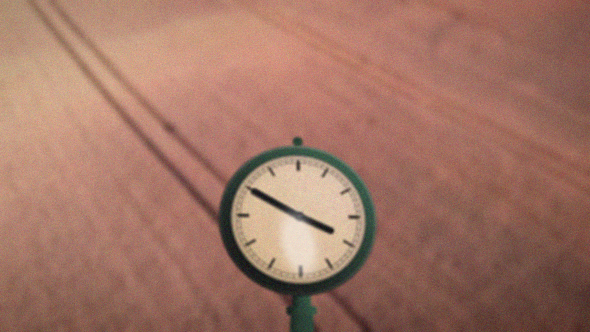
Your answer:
{"hour": 3, "minute": 50}
